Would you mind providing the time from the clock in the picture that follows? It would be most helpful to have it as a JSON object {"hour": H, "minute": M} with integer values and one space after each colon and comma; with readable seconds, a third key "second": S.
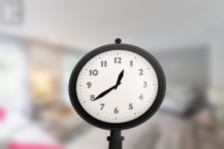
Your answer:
{"hour": 12, "minute": 39}
